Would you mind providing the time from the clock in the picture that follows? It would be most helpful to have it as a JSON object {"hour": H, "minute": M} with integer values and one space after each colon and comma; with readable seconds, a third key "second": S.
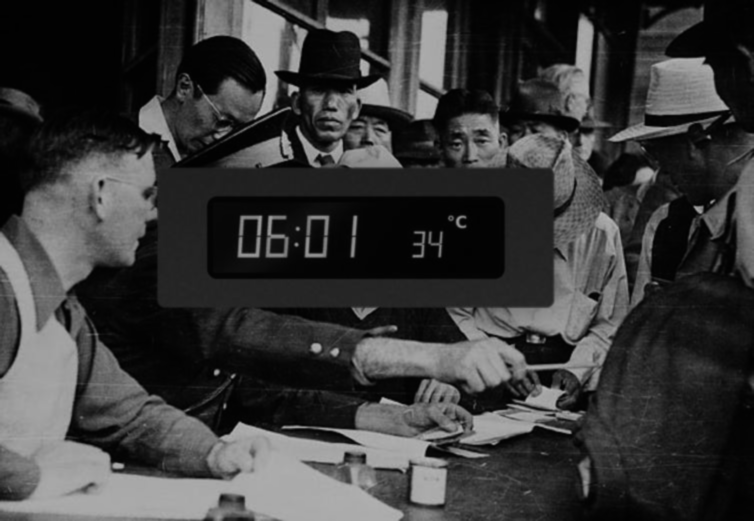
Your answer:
{"hour": 6, "minute": 1}
